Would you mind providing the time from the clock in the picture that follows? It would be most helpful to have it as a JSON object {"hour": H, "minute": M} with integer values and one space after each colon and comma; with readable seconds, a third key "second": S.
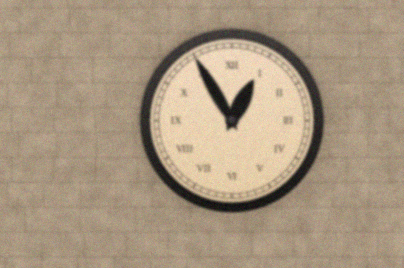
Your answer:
{"hour": 12, "minute": 55}
